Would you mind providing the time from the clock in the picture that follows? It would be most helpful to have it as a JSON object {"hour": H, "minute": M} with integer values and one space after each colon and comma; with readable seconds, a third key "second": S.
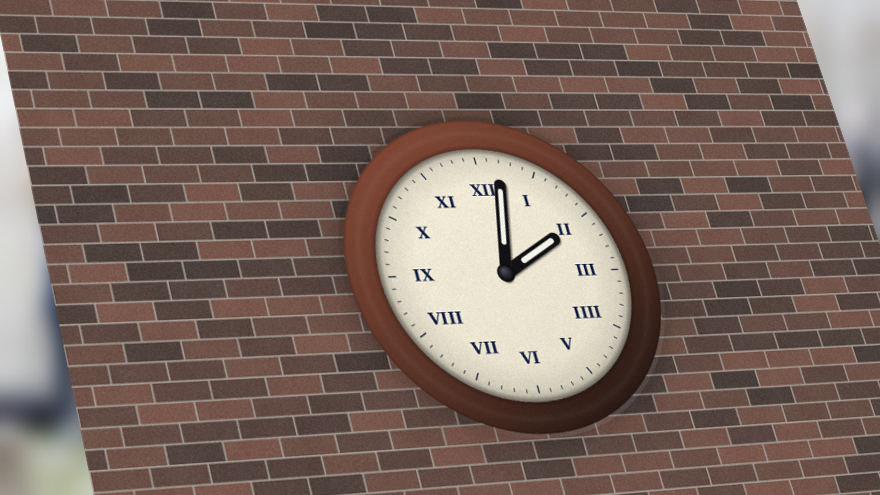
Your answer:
{"hour": 2, "minute": 2}
